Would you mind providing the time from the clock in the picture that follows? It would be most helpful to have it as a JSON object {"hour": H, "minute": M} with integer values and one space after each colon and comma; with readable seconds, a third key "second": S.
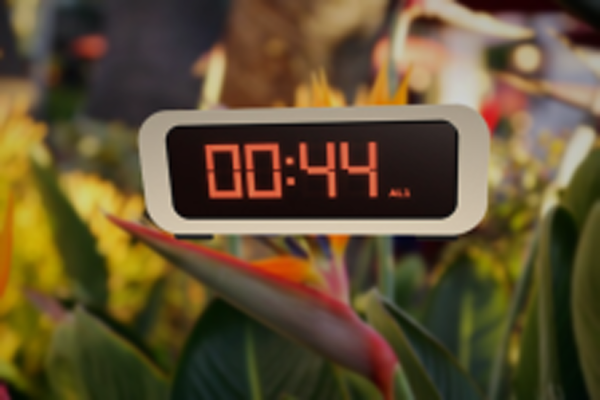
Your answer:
{"hour": 0, "minute": 44}
